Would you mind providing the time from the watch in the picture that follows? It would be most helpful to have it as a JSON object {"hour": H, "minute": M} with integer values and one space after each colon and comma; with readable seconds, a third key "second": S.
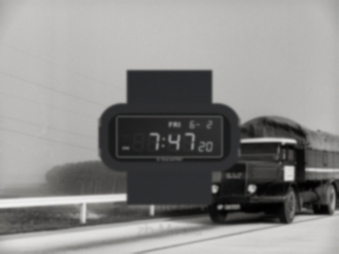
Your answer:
{"hour": 7, "minute": 47}
